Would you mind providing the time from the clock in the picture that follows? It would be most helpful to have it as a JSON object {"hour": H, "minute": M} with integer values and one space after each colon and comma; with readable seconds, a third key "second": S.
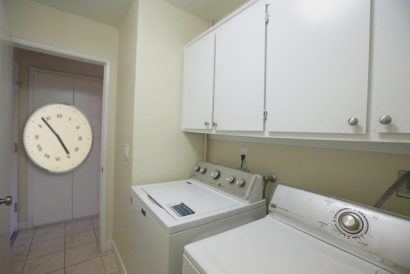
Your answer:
{"hour": 4, "minute": 53}
